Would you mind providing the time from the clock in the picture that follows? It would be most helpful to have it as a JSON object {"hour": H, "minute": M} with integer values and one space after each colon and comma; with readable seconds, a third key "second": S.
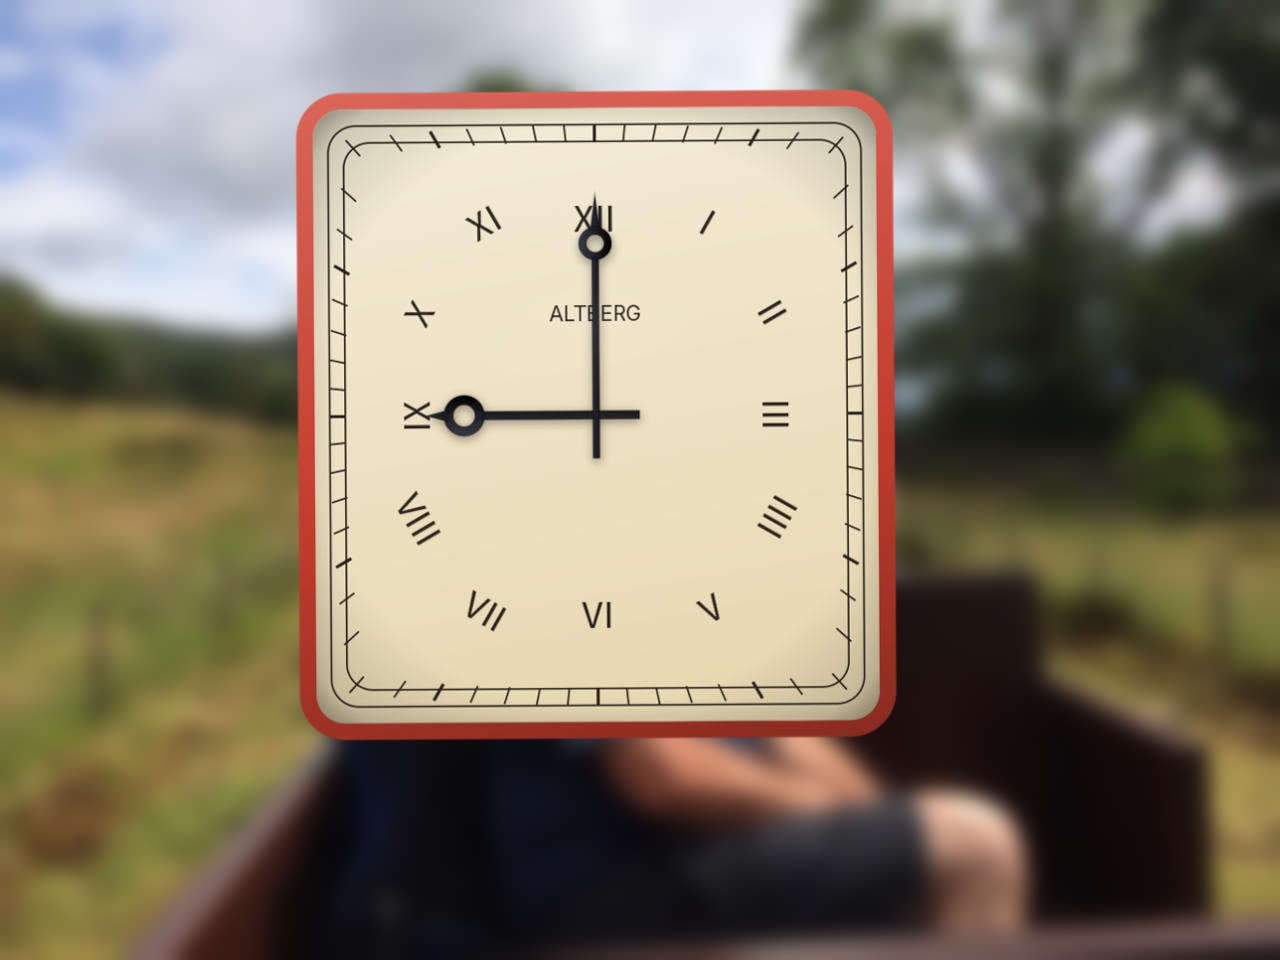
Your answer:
{"hour": 9, "minute": 0}
